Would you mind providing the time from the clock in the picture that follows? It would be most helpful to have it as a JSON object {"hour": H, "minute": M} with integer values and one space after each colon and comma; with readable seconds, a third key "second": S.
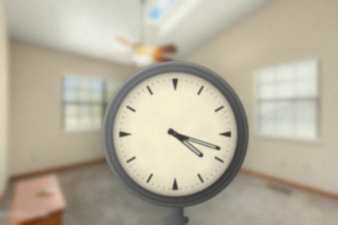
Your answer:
{"hour": 4, "minute": 18}
